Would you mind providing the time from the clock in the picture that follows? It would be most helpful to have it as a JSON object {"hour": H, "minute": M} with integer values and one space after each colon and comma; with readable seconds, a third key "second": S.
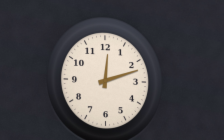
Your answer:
{"hour": 12, "minute": 12}
